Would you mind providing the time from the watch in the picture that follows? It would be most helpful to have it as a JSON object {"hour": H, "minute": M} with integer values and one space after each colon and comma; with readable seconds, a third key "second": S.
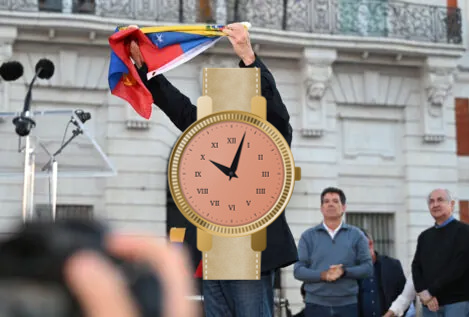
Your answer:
{"hour": 10, "minute": 3}
